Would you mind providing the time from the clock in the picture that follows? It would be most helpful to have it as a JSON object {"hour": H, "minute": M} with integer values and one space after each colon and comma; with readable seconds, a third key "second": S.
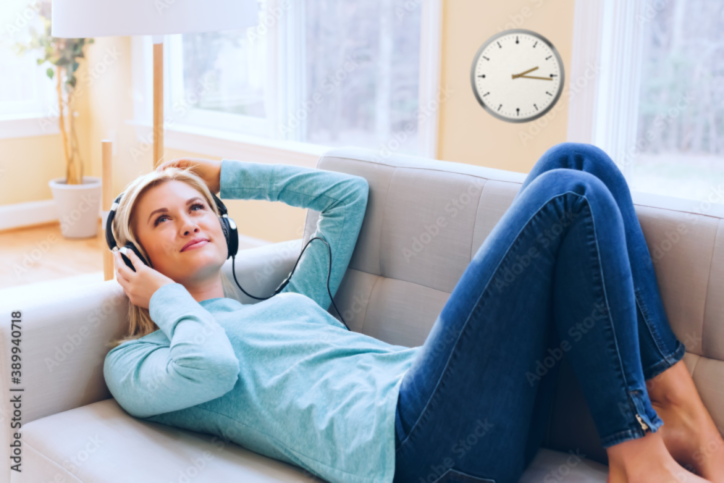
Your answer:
{"hour": 2, "minute": 16}
